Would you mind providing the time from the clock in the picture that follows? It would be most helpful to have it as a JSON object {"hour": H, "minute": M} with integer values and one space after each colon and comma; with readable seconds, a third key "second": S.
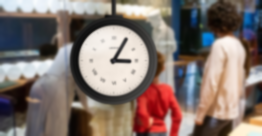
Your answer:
{"hour": 3, "minute": 5}
